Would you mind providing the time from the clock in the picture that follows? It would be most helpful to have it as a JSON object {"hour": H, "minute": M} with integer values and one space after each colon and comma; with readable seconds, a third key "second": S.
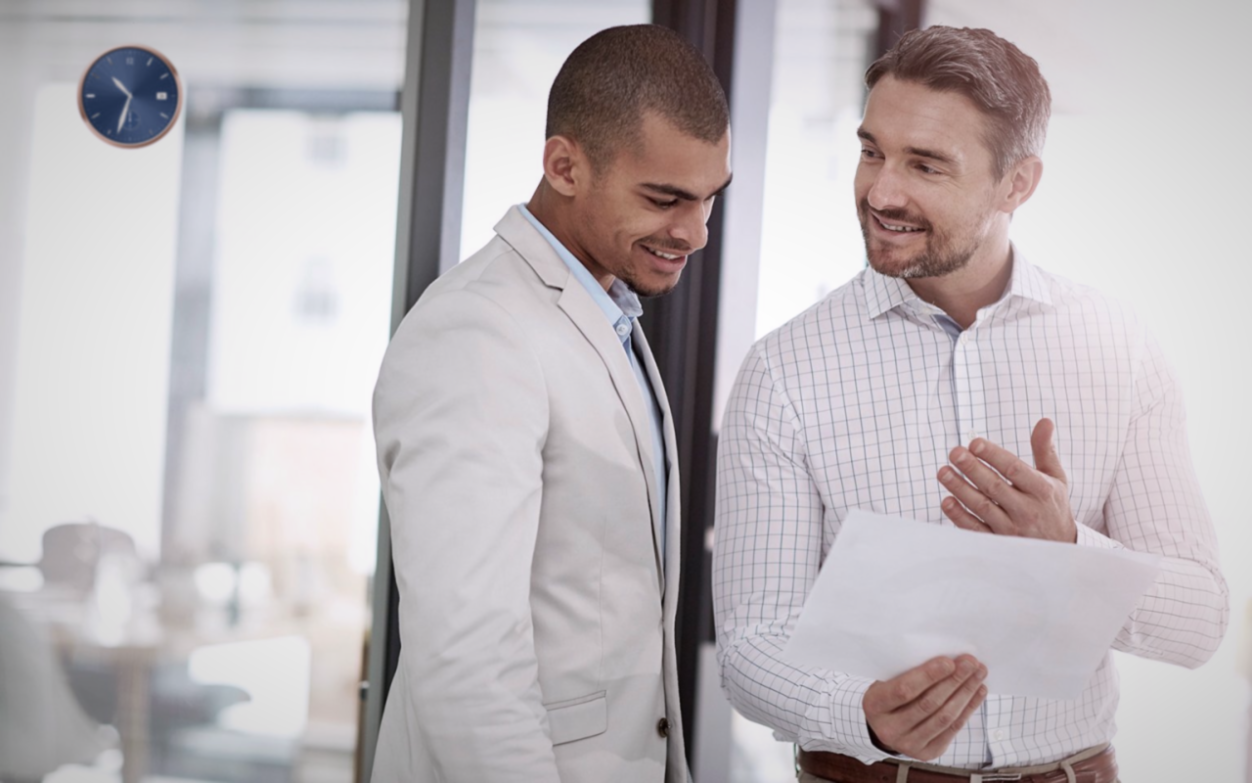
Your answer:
{"hour": 10, "minute": 33}
